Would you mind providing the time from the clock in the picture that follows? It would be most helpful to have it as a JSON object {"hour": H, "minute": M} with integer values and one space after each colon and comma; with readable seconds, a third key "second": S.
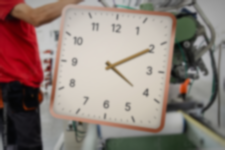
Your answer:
{"hour": 4, "minute": 10}
